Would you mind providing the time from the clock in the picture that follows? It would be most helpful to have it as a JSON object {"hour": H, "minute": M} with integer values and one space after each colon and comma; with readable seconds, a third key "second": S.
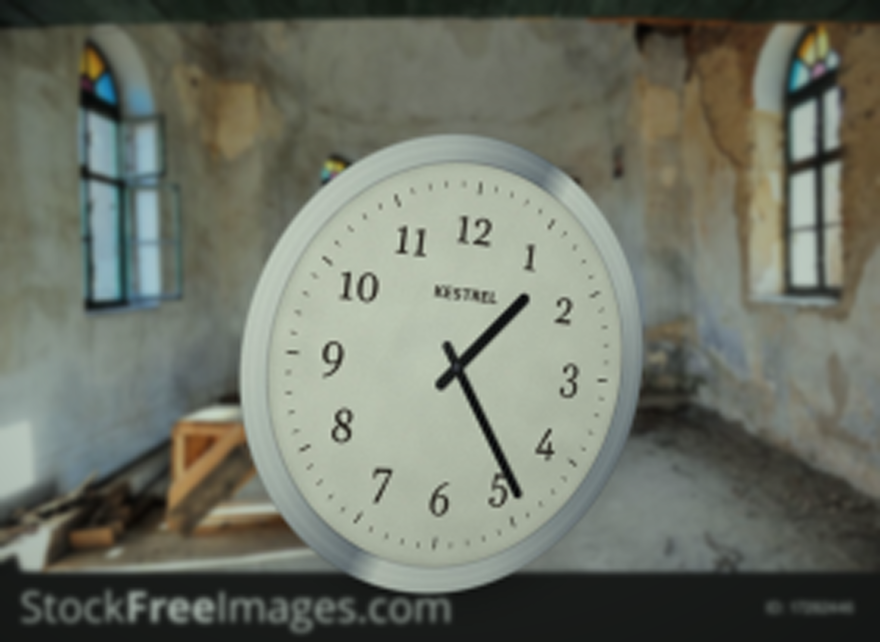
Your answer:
{"hour": 1, "minute": 24}
